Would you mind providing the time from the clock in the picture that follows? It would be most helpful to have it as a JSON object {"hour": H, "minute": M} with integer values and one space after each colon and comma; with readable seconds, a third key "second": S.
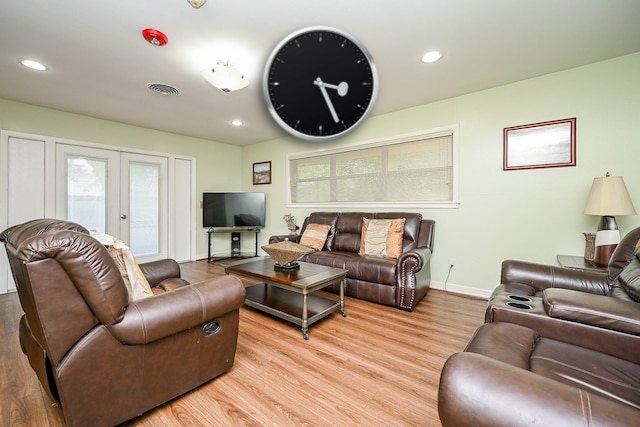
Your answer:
{"hour": 3, "minute": 26}
